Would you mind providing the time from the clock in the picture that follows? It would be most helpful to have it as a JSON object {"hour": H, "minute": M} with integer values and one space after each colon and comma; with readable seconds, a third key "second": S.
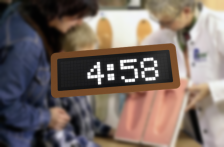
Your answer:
{"hour": 4, "minute": 58}
